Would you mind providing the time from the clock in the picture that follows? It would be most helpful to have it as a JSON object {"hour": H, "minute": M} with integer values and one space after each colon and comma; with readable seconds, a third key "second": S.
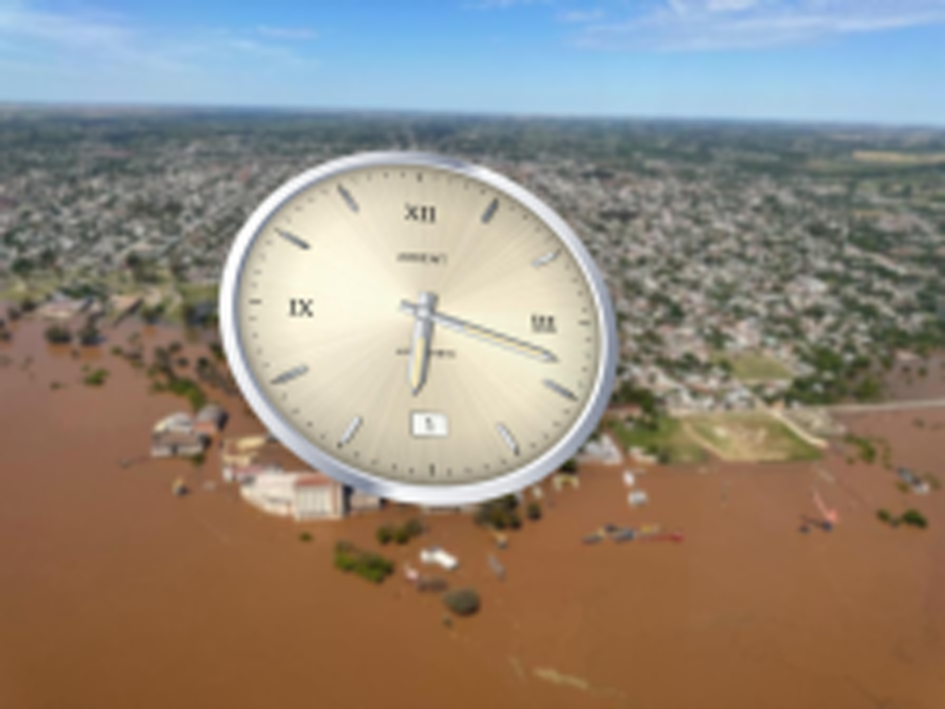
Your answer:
{"hour": 6, "minute": 18}
